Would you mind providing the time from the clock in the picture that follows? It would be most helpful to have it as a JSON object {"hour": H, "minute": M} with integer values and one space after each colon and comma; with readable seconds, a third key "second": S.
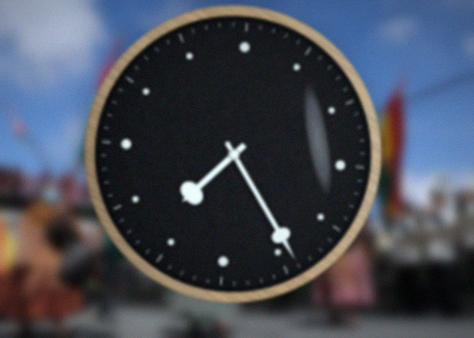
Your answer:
{"hour": 7, "minute": 24}
